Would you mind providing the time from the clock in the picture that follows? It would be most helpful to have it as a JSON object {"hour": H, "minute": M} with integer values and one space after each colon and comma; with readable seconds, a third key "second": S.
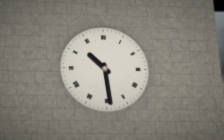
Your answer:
{"hour": 10, "minute": 29}
